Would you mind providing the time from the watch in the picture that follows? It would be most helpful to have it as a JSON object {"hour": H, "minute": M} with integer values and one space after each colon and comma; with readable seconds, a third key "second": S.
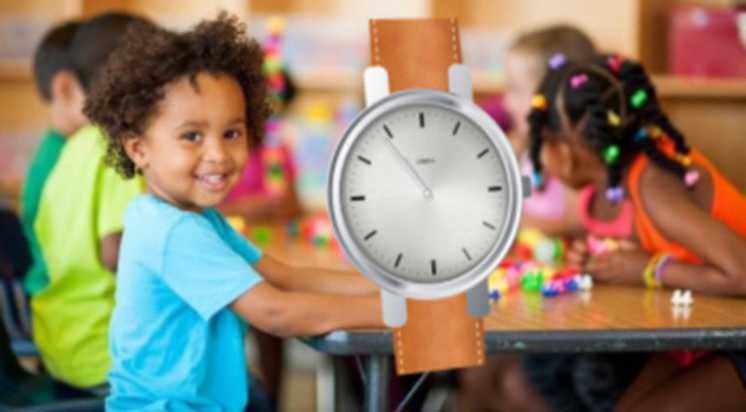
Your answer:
{"hour": 10, "minute": 54}
